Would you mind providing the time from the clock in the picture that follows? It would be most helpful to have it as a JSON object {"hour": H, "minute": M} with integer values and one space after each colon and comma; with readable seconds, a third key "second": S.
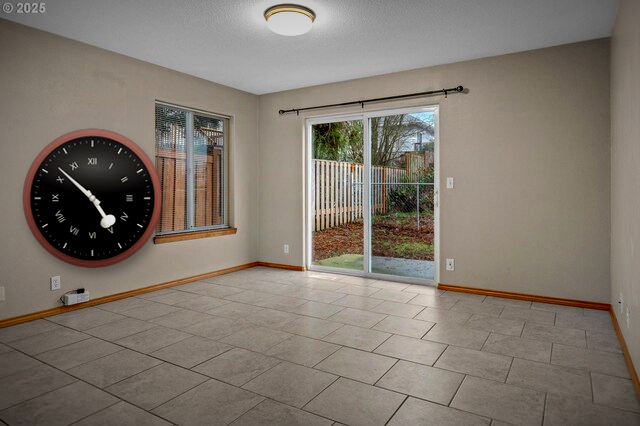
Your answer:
{"hour": 4, "minute": 52}
